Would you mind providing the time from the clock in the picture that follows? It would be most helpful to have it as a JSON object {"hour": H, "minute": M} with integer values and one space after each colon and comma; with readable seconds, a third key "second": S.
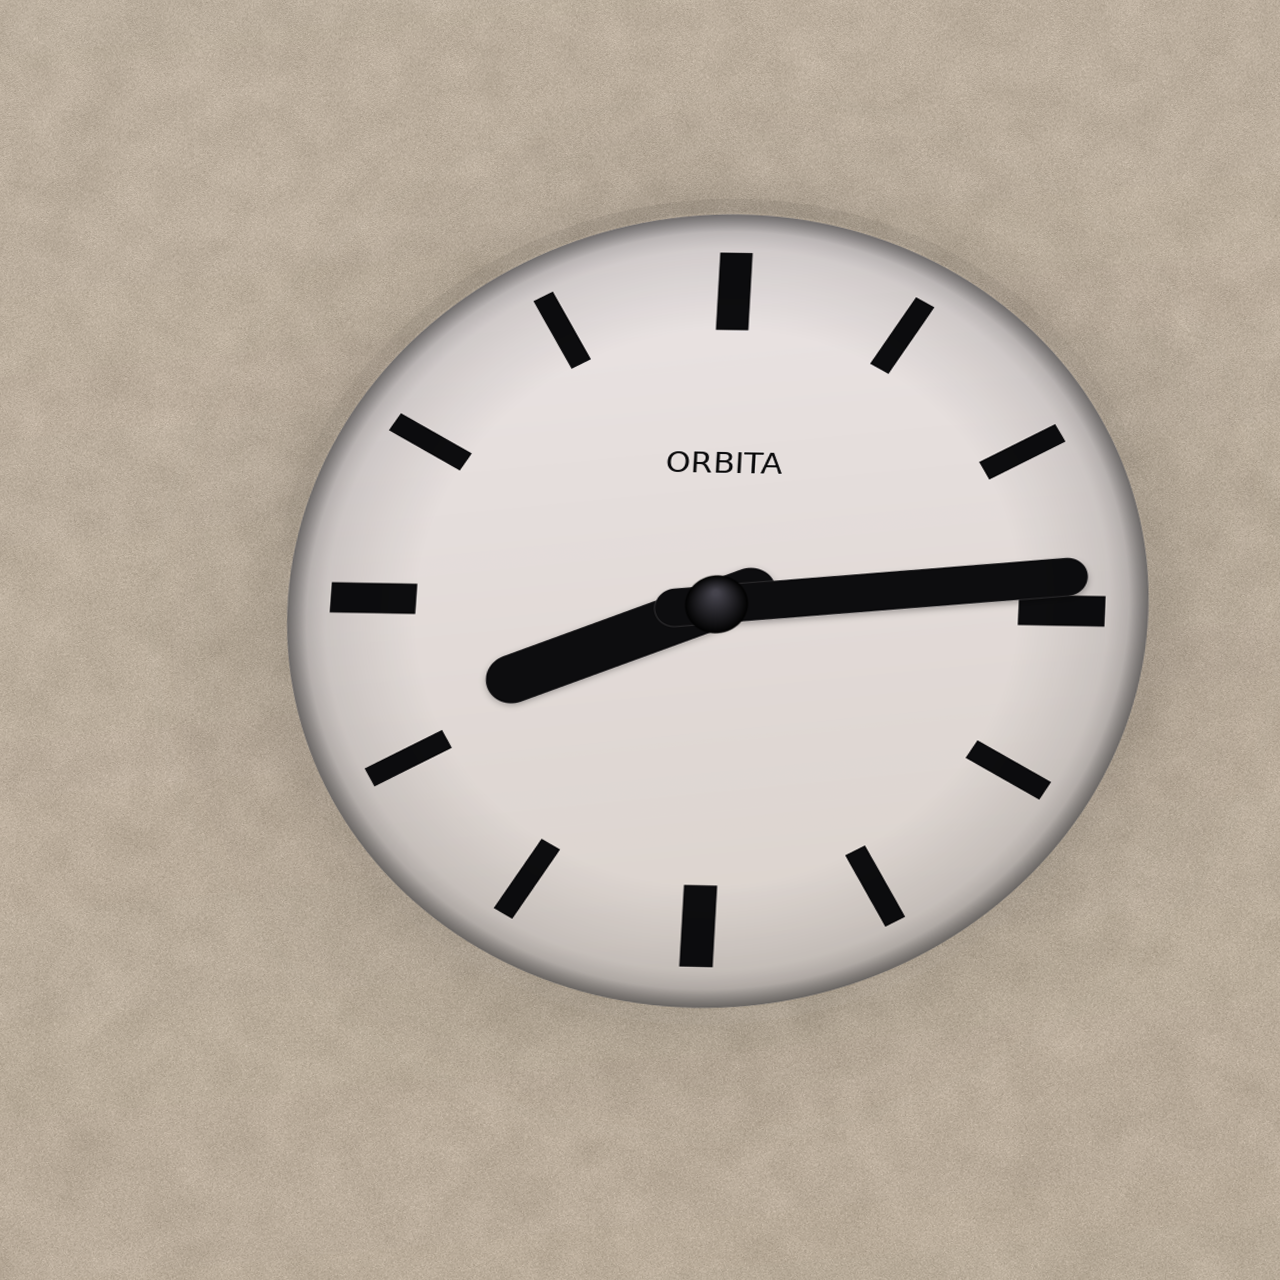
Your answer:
{"hour": 8, "minute": 14}
